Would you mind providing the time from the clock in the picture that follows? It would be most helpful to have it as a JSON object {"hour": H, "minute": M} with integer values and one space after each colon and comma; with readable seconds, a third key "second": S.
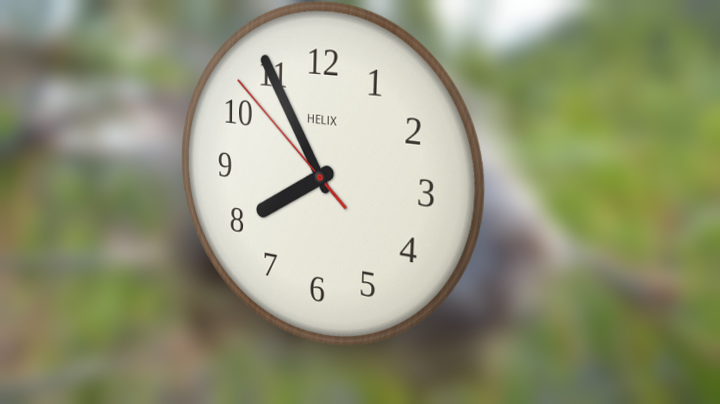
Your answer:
{"hour": 7, "minute": 54, "second": 52}
